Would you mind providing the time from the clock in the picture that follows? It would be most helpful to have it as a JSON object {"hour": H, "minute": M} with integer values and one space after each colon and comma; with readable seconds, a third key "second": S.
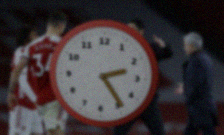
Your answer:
{"hour": 2, "minute": 24}
